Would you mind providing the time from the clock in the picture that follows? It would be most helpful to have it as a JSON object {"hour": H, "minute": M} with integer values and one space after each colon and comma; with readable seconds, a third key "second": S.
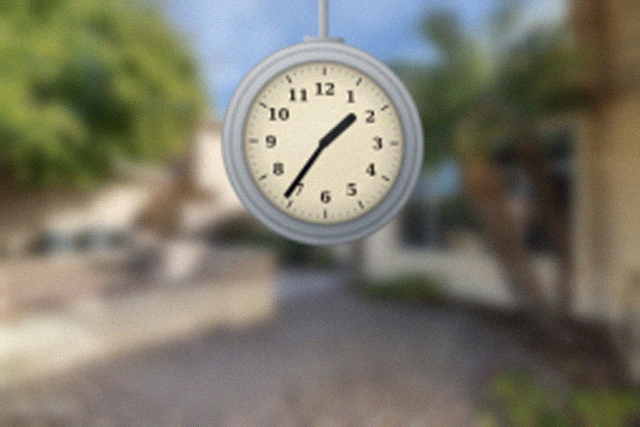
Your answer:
{"hour": 1, "minute": 36}
